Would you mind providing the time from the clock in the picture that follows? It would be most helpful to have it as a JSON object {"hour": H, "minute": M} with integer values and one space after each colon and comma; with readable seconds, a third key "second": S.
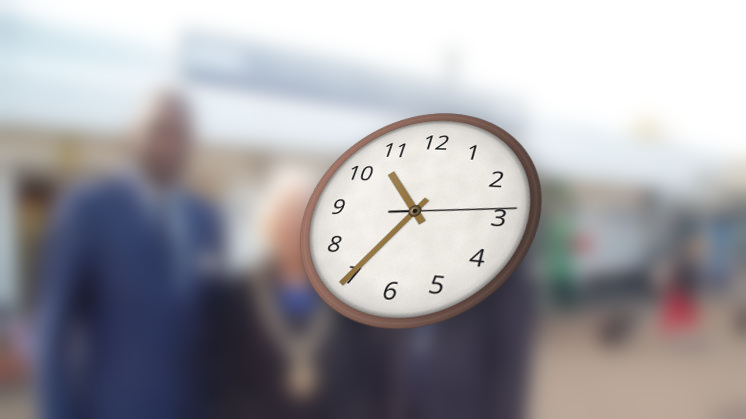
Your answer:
{"hour": 10, "minute": 35, "second": 14}
